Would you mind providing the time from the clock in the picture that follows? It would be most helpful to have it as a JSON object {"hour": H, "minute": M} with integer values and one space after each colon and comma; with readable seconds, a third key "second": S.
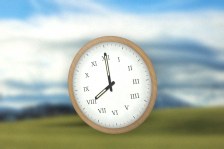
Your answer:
{"hour": 8, "minute": 0}
